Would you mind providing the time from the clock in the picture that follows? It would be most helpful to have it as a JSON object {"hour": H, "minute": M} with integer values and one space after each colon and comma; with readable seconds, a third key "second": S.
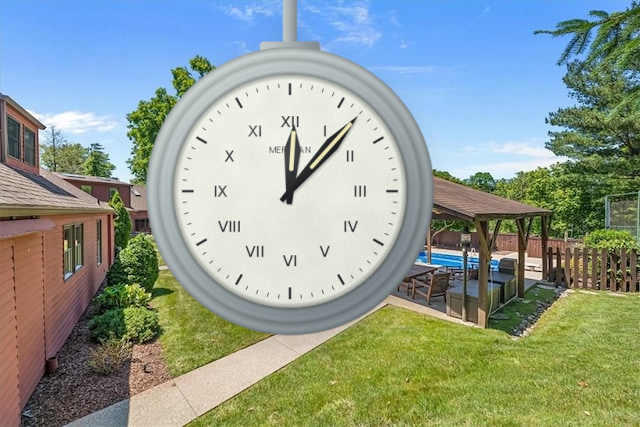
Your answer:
{"hour": 12, "minute": 7}
